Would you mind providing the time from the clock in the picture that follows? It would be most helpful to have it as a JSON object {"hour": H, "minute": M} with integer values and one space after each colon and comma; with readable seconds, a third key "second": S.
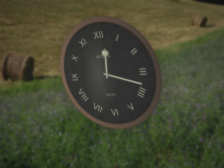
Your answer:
{"hour": 12, "minute": 18}
